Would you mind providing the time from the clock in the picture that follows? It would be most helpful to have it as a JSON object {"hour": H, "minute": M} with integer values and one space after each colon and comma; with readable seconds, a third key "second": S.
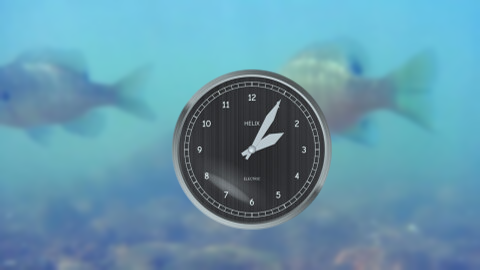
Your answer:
{"hour": 2, "minute": 5}
